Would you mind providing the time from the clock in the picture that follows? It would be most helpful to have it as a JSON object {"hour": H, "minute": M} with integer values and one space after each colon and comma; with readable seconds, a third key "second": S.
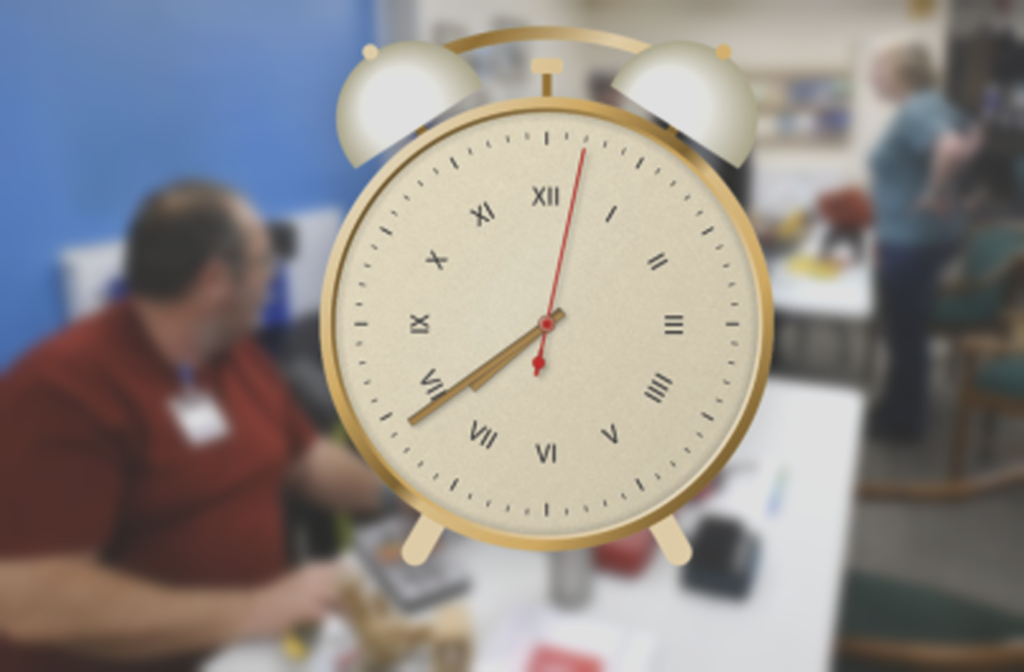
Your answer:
{"hour": 7, "minute": 39, "second": 2}
